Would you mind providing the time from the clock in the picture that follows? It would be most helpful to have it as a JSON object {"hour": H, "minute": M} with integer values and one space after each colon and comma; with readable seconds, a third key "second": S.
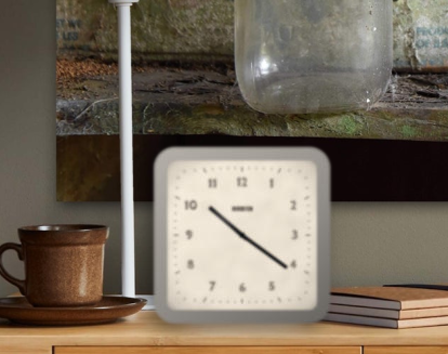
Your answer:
{"hour": 10, "minute": 21}
